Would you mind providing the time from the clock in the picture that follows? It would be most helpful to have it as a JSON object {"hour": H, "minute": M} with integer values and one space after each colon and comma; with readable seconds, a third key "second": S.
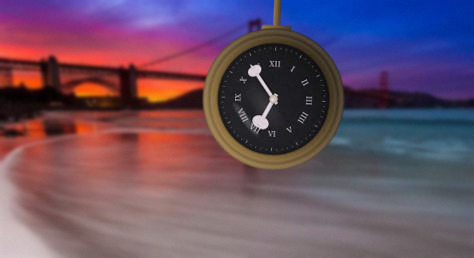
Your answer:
{"hour": 6, "minute": 54}
